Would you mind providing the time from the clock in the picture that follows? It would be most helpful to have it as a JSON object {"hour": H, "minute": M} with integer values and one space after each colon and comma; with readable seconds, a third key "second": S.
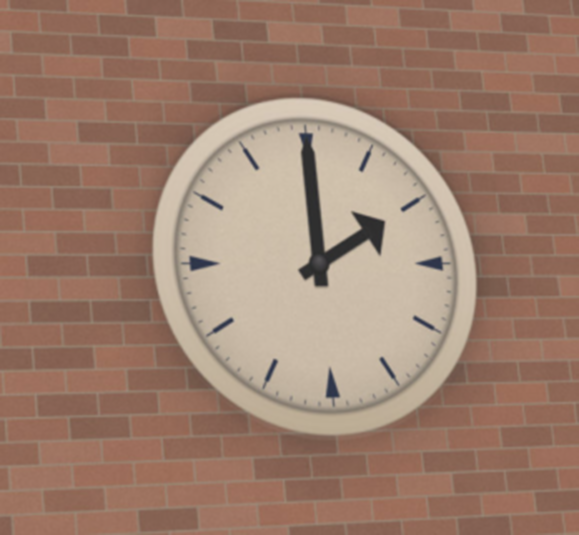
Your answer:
{"hour": 2, "minute": 0}
